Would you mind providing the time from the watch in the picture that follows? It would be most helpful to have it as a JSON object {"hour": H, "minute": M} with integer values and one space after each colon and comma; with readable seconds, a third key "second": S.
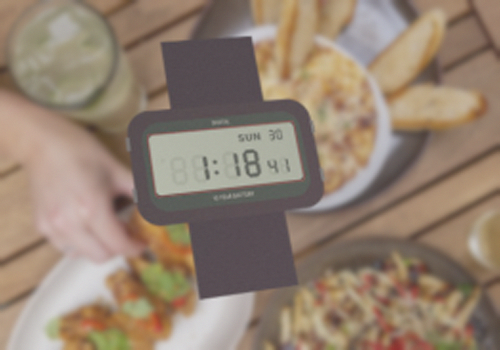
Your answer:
{"hour": 1, "minute": 18, "second": 41}
